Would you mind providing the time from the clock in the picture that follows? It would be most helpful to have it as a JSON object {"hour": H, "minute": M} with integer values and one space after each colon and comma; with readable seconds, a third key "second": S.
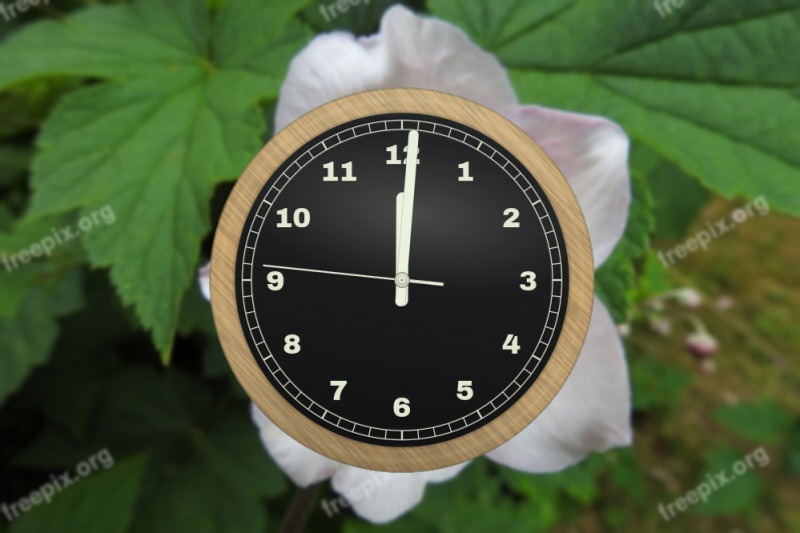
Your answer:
{"hour": 12, "minute": 0, "second": 46}
